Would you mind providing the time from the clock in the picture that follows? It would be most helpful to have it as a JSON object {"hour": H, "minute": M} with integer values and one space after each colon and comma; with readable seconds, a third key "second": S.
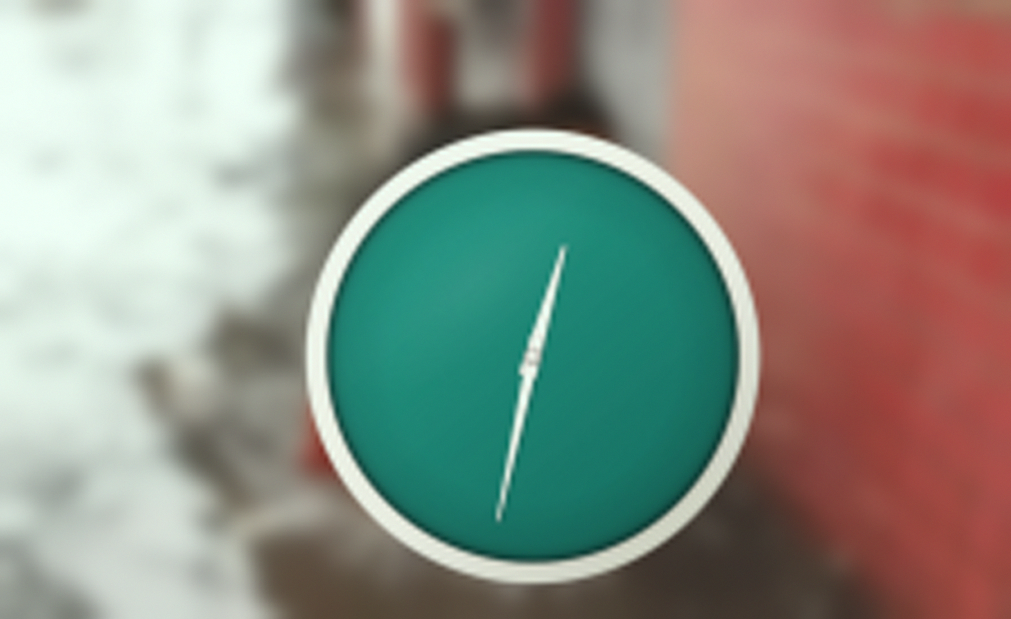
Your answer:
{"hour": 12, "minute": 32}
